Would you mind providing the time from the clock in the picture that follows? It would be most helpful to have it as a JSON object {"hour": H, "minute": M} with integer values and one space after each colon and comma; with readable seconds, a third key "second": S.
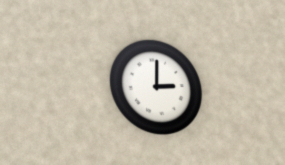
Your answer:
{"hour": 3, "minute": 2}
